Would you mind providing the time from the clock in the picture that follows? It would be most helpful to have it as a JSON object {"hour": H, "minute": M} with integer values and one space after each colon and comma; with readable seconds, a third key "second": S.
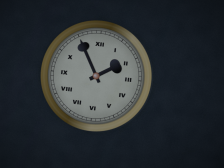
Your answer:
{"hour": 1, "minute": 55}
